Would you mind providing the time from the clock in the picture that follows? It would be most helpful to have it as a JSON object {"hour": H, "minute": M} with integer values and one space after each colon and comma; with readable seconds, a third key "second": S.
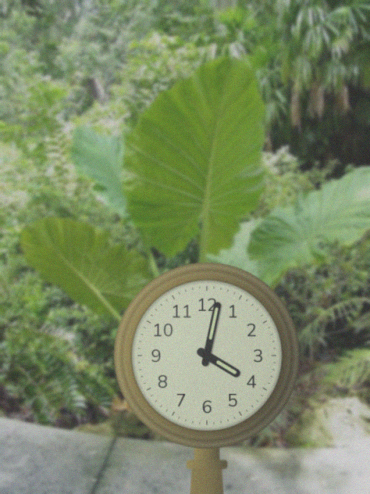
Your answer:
{"hour": 4, "minute": 2}
